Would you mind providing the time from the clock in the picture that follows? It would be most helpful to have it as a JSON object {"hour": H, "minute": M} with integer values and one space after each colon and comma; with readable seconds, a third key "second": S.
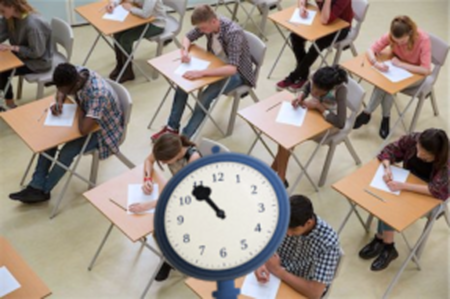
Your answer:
{"hour": 10, "minute": 54}
